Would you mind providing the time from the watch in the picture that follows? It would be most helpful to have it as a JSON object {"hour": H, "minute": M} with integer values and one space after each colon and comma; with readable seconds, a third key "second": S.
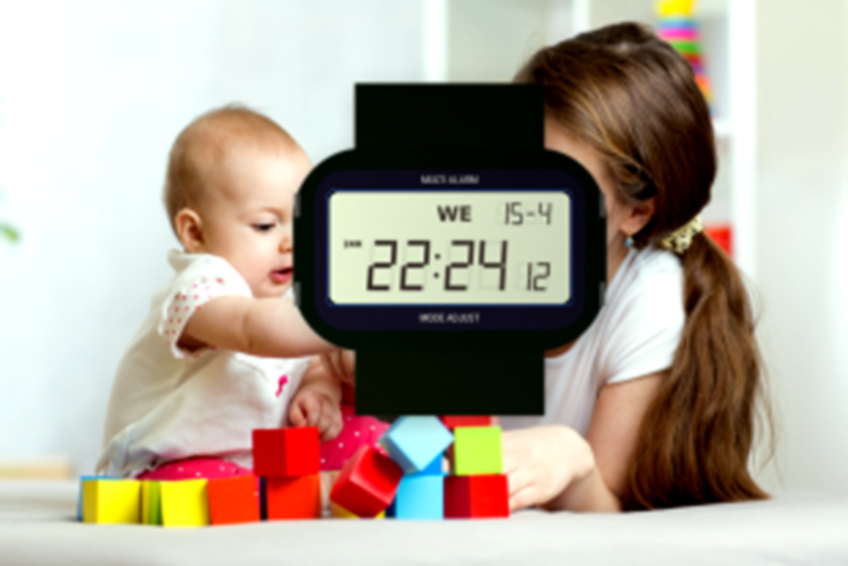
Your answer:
{"hour": 22, "minute": 24, "second": 12}
